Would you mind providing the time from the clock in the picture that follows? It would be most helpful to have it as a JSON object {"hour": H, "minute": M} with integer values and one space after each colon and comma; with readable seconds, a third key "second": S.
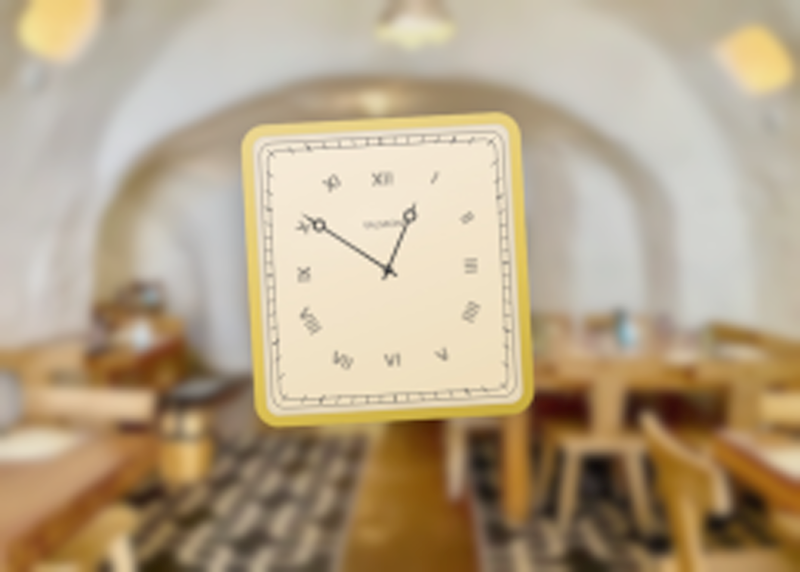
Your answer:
{"hour": 12, "minute": 51}
